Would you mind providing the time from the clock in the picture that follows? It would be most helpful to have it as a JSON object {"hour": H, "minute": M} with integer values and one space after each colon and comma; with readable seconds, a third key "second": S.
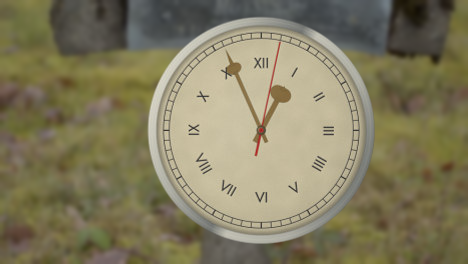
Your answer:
{"hour": 12, "minute": 56, "second": 2}
